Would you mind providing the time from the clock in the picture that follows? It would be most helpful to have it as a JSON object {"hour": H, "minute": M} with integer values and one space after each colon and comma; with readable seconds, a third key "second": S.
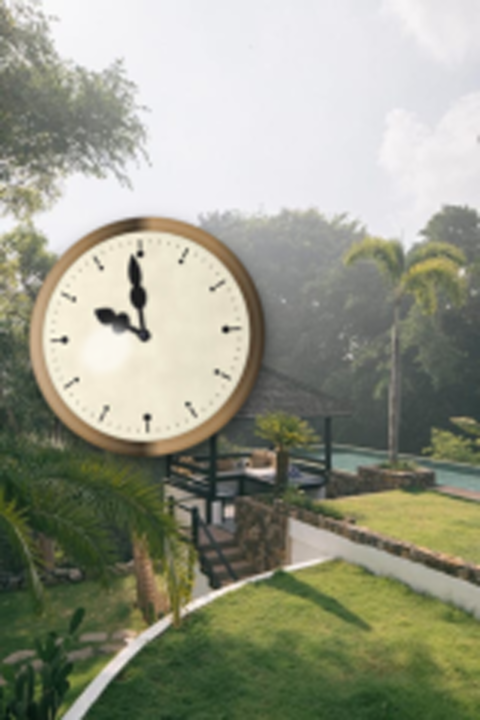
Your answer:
{"hour": 9, "minute": 59}
